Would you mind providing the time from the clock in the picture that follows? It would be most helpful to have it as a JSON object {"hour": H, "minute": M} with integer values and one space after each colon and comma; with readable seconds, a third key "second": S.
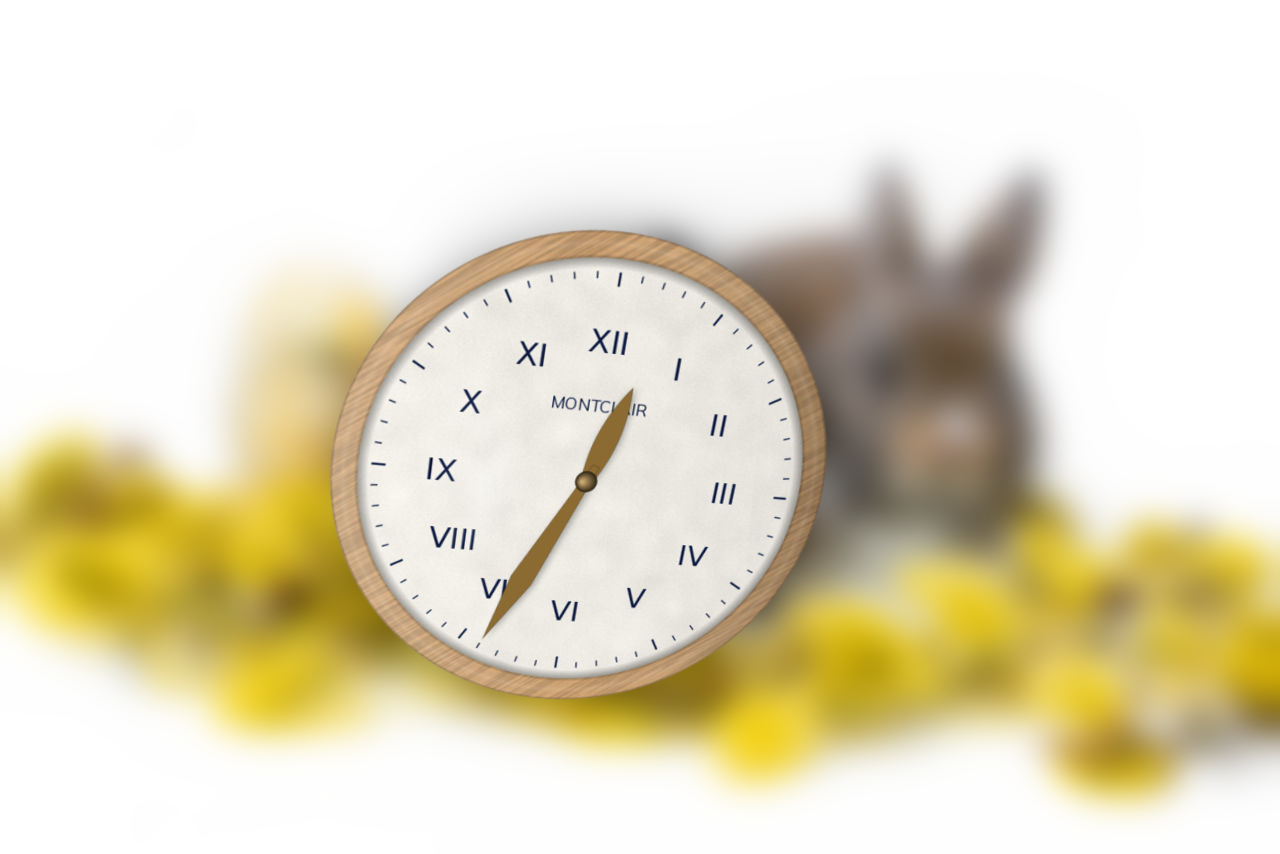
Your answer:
{"hour": 12, "minute": 34}
